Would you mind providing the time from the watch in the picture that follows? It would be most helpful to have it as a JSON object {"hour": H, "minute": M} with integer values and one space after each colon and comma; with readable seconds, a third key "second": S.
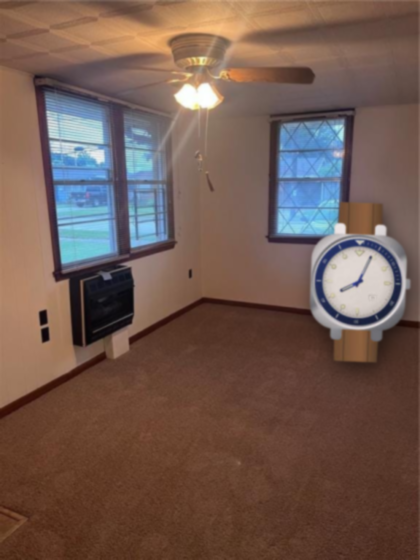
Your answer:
{"hour": 8, "minute": 4}
